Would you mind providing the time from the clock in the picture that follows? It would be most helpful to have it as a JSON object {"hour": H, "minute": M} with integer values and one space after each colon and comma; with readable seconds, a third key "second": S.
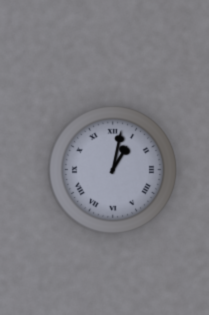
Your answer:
{"hour": 1, "minute": 2}
